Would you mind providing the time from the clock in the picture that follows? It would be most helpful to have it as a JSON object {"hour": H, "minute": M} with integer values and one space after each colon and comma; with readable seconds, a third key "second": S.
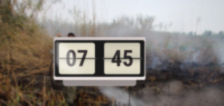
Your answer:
{"hour": 7, "minute": 45}
